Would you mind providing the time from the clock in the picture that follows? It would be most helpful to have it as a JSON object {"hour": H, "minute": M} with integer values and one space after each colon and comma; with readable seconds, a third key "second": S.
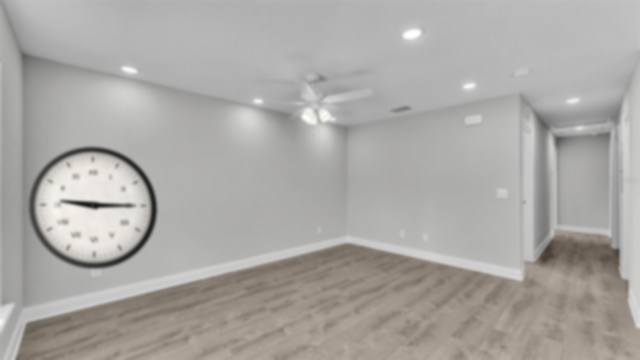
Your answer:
{"hour": 9, "minute": 15}
